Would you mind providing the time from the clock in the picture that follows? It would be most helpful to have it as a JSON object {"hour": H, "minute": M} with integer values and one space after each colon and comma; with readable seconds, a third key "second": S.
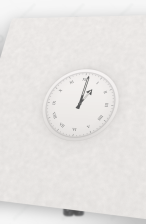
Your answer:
{"hour": 1, "minute": 1}
